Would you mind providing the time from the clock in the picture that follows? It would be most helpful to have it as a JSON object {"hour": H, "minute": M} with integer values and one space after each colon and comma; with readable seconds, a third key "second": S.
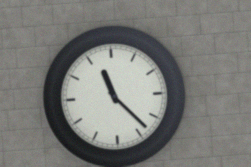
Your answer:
{"hour": 11, "minute": 23}
